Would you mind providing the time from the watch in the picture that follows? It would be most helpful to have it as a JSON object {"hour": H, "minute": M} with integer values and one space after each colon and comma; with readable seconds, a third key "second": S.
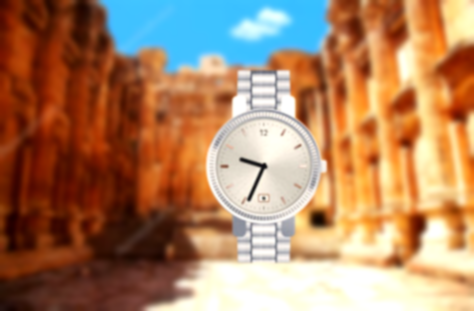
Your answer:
{"hour": 9, "minute": 34}
